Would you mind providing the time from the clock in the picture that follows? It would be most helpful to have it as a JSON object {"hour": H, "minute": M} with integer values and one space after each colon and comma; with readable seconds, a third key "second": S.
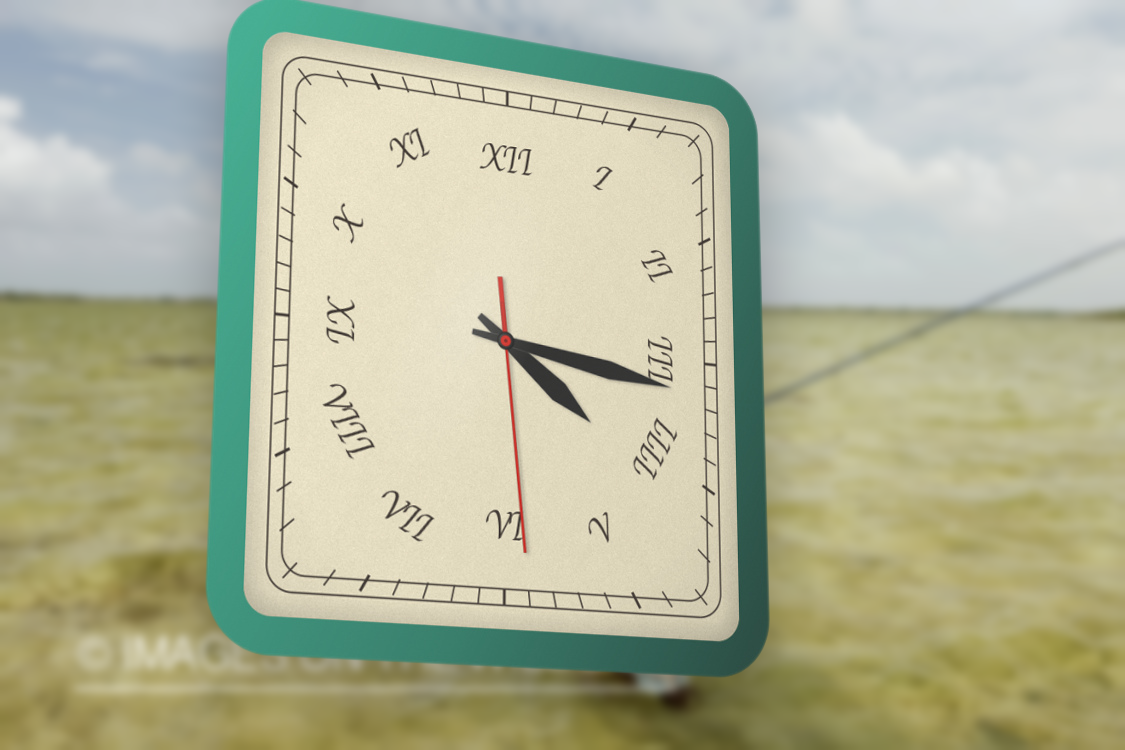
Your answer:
{"hour": 4, "minute": 16, "second": 29}
